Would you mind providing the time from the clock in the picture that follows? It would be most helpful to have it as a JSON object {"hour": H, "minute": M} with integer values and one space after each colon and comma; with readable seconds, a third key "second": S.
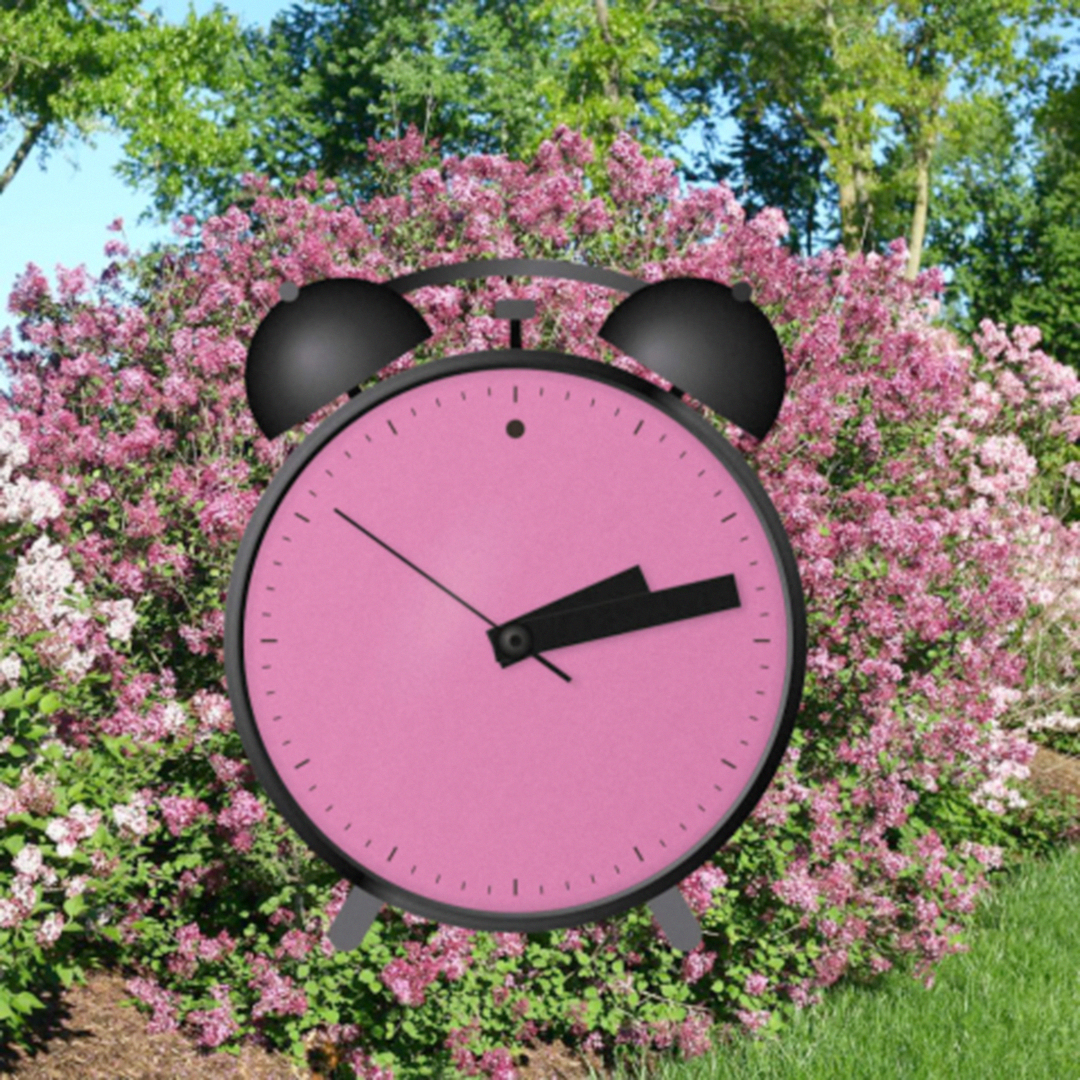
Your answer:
{"hour": 2, "minute": 12, "second": 51}
